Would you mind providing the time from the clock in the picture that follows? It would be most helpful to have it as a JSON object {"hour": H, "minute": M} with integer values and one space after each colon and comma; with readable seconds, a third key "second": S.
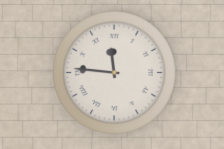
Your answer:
{"hour": 11, "minute": 46}
